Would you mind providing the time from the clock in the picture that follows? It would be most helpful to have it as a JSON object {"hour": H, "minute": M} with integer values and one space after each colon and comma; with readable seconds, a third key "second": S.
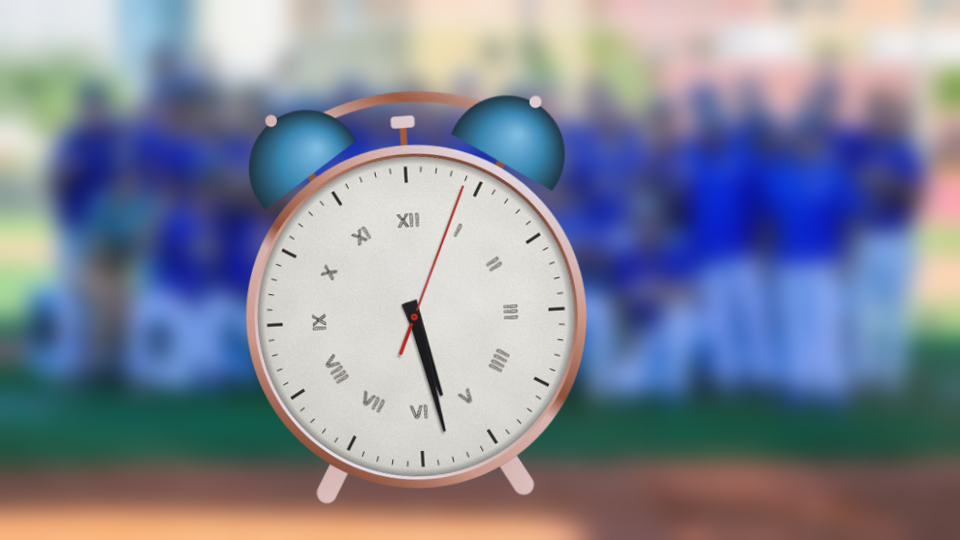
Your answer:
{"hour": 5, "minute": 28, "second": 4}
